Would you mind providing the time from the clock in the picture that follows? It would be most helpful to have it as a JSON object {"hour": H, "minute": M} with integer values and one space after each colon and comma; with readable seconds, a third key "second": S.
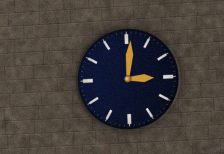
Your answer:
{"hour": 3, "minute": 1}
